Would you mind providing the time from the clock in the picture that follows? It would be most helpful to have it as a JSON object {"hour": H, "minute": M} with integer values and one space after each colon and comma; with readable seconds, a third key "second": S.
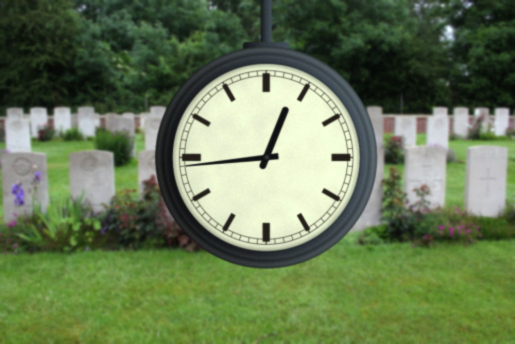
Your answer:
{"hour": 12, "minute": 44}
